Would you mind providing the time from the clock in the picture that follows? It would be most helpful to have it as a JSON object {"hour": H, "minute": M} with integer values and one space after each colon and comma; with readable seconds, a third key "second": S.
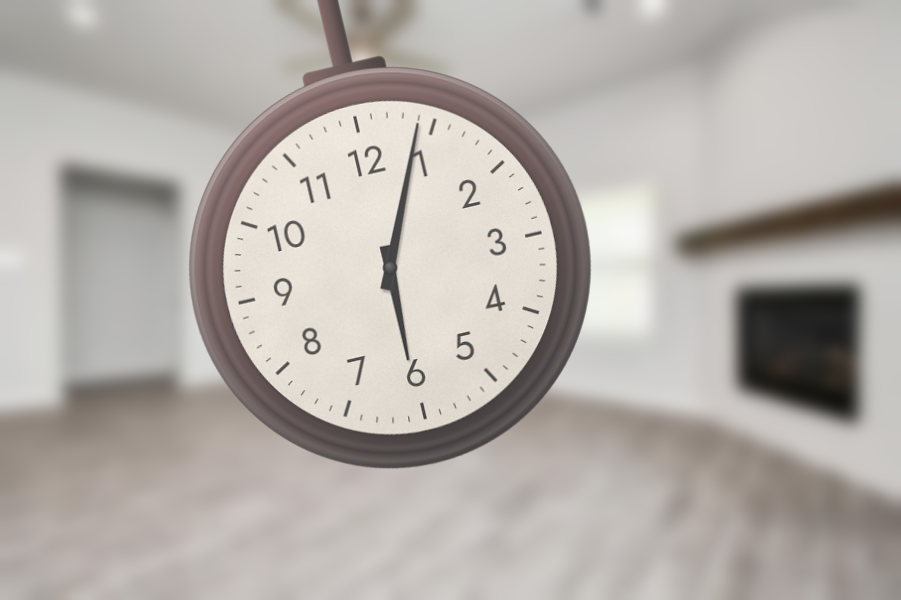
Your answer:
{"hour": 6, "minute": 4}
